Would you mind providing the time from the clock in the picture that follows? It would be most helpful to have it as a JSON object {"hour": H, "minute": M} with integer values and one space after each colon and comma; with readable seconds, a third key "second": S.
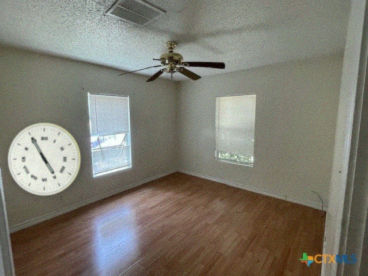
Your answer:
{"hour": 4, "minute": 55}
